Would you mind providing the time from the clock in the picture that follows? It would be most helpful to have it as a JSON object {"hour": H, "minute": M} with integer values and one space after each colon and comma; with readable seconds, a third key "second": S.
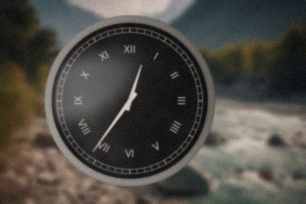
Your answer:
{"hour": 12, "minute": 36}
